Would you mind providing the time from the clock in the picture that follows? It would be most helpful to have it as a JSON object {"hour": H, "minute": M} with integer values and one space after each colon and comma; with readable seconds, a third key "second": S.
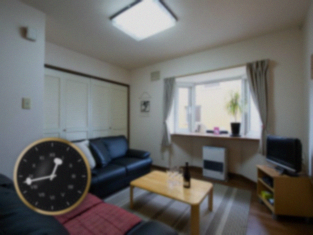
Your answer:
{"hour": 12, "minute": 43}
